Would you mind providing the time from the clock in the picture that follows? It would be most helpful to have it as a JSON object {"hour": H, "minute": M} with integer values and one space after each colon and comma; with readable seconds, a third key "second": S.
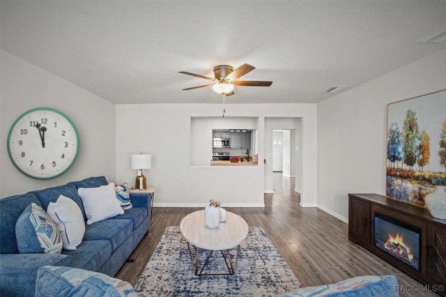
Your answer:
{"hour": 11, "minute": 57}
